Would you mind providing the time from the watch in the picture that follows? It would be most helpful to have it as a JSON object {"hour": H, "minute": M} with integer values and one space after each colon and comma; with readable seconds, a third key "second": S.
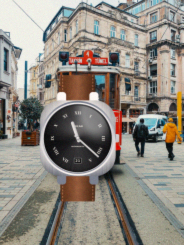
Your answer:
{"hour": 11, "minute": 22}
